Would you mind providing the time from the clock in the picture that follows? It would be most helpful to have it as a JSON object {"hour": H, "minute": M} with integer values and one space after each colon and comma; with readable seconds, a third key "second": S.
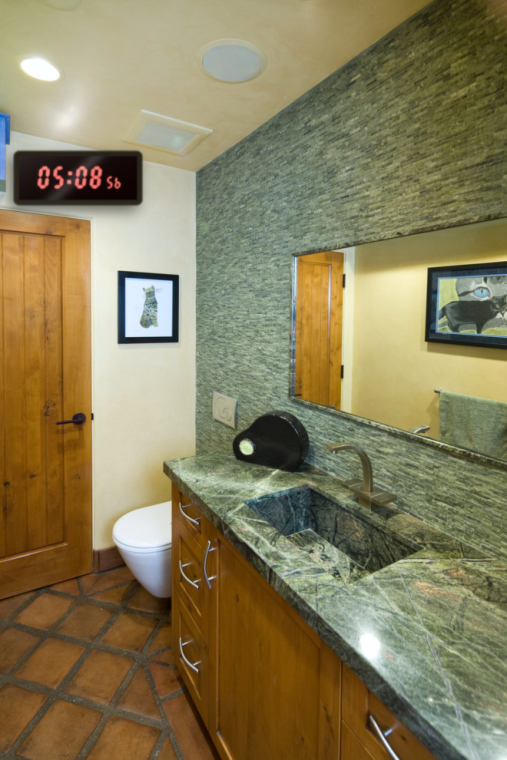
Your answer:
{"hour": 5, "minute": 8, "second": 56}
